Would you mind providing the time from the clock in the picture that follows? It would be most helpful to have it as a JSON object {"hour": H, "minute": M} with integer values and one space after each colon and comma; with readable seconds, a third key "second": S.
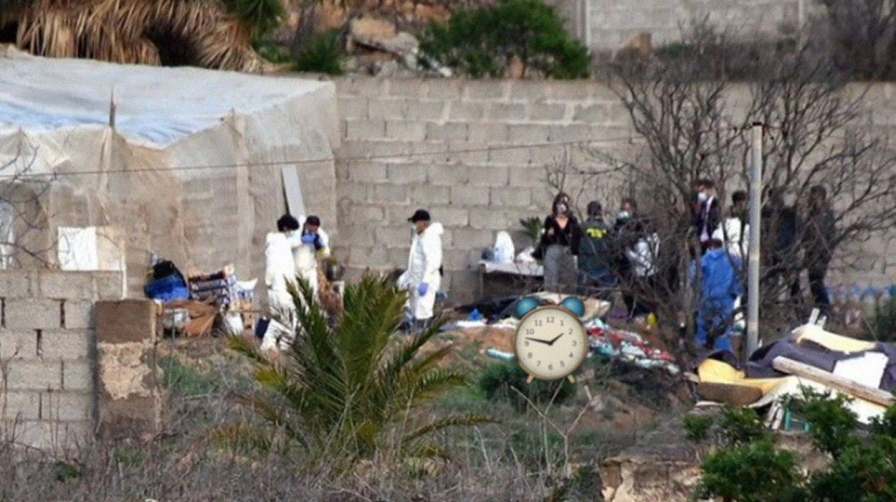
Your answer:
{"hour": 1, "minute": 47}
